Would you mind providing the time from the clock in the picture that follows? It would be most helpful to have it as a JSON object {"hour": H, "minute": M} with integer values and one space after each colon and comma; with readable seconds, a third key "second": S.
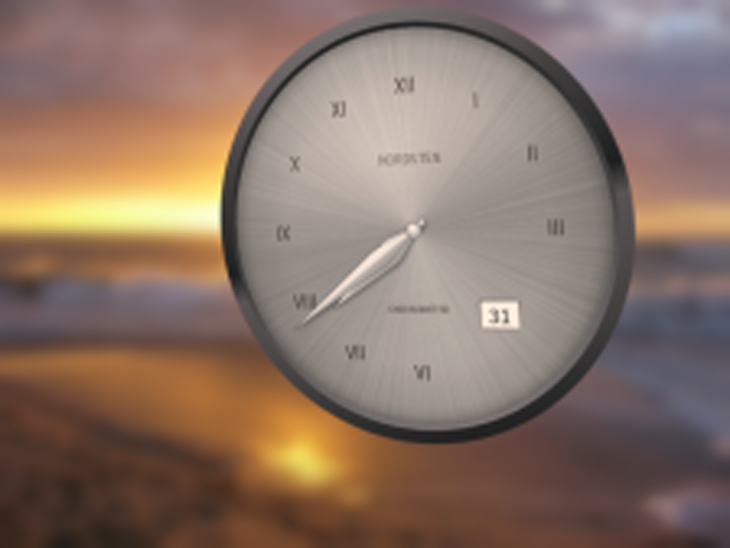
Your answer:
{"hour": 7, "minute": 39}
